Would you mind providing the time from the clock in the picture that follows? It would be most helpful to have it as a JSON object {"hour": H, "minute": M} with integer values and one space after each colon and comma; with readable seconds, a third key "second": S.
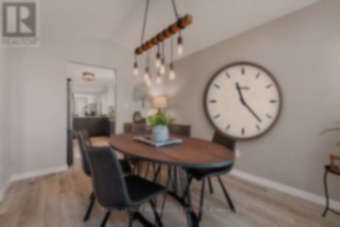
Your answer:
{"hour": 11, "minute": 23}
